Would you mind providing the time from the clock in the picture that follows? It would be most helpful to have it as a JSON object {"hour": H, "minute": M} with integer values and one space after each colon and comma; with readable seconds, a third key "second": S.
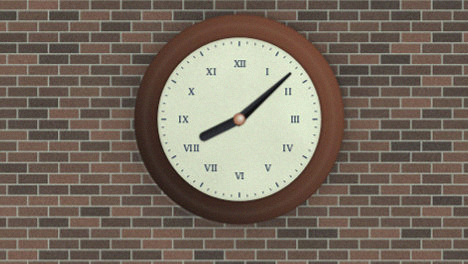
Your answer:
{"hour": 8, "minute": 8}
